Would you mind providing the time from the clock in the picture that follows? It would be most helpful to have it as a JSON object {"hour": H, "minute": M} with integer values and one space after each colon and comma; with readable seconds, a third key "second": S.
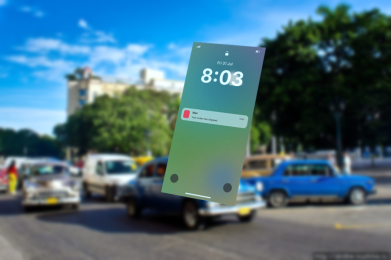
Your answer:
{"hour": 8, "minute": 3}
